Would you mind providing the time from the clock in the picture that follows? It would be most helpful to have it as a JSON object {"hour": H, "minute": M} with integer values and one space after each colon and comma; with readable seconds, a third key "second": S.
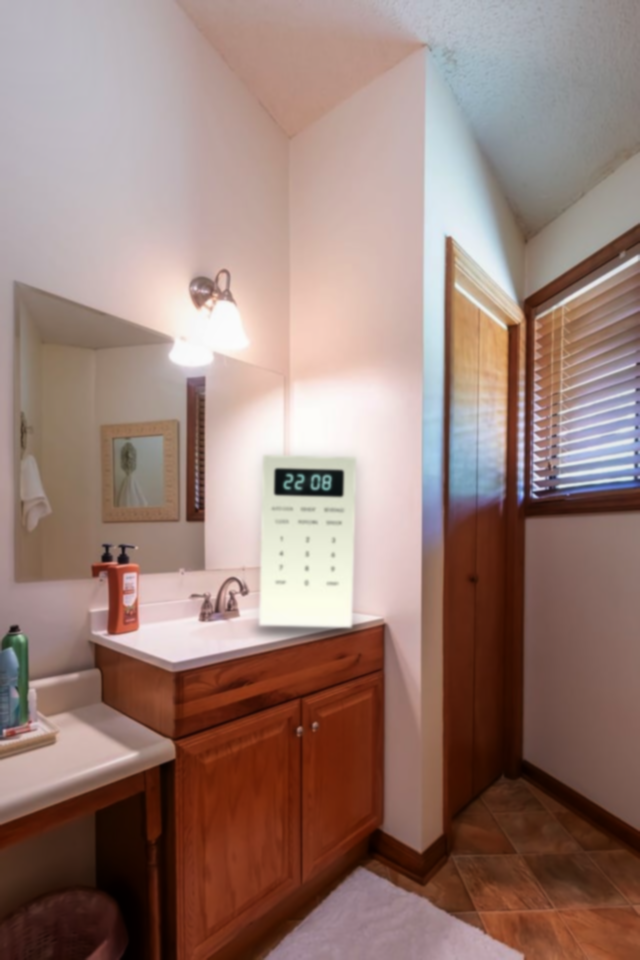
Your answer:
{"hour": 22, "minute": 8}
